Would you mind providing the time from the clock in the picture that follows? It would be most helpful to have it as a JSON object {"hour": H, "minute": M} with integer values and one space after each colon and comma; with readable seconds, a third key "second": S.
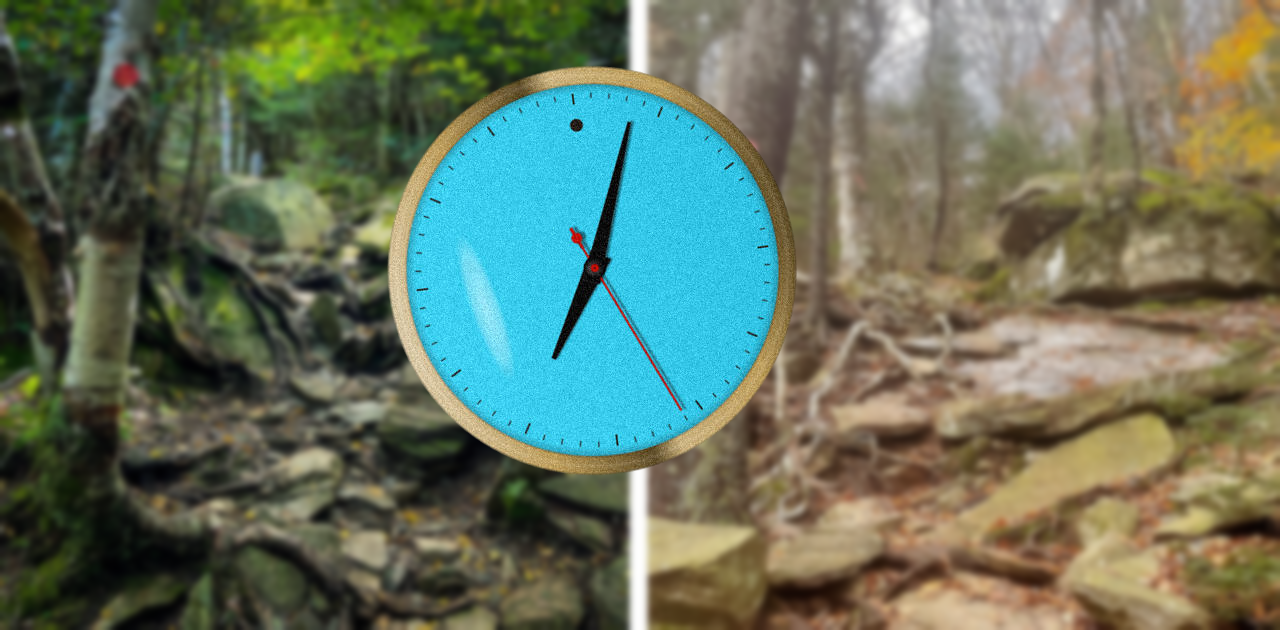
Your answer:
{"hour": 7, "minute": 3, "second": 26}
